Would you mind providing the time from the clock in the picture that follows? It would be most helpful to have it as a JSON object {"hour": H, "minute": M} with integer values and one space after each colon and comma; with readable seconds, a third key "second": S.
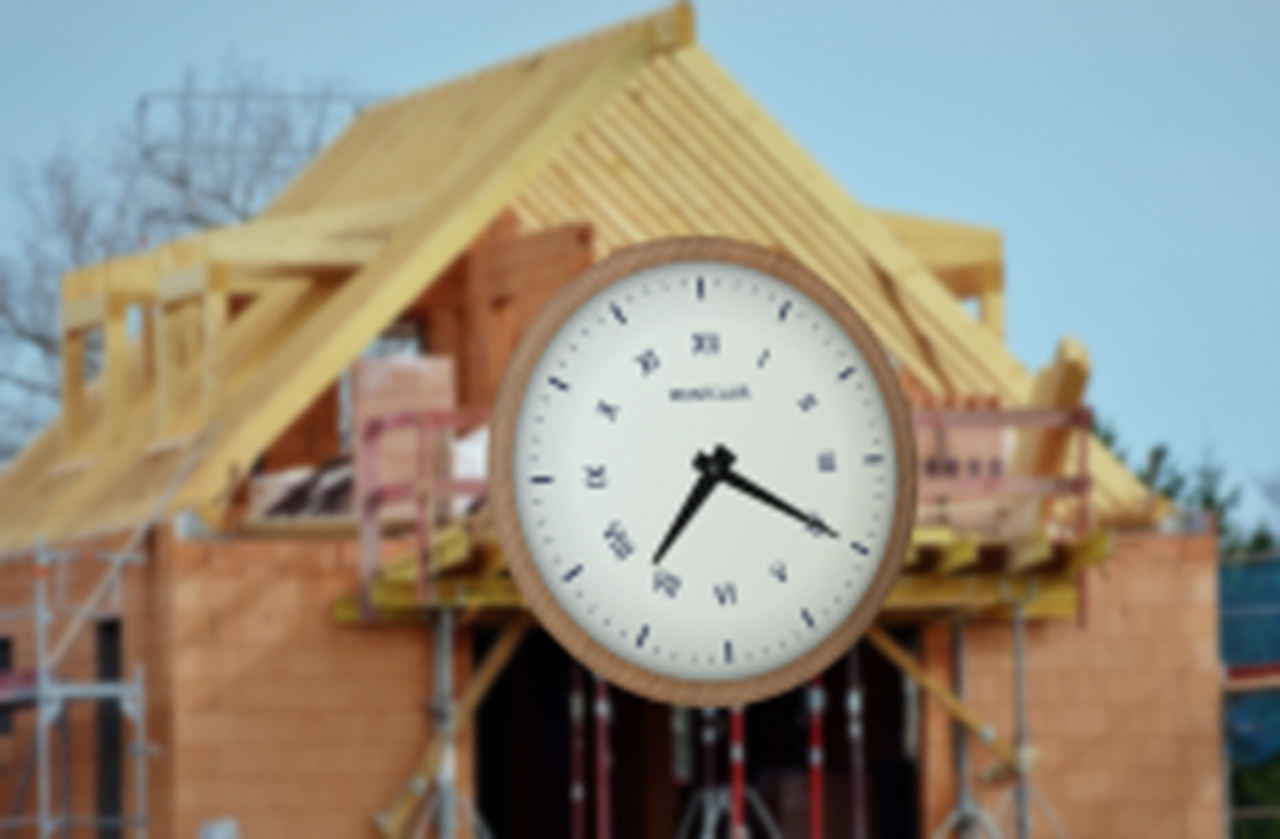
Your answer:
{"hour": 7, "minute": 20}
